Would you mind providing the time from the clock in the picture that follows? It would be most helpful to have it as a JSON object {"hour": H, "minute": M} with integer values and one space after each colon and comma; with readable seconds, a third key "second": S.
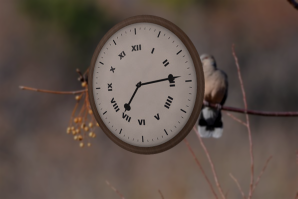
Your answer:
{"hour": 7, "minute": 14}
